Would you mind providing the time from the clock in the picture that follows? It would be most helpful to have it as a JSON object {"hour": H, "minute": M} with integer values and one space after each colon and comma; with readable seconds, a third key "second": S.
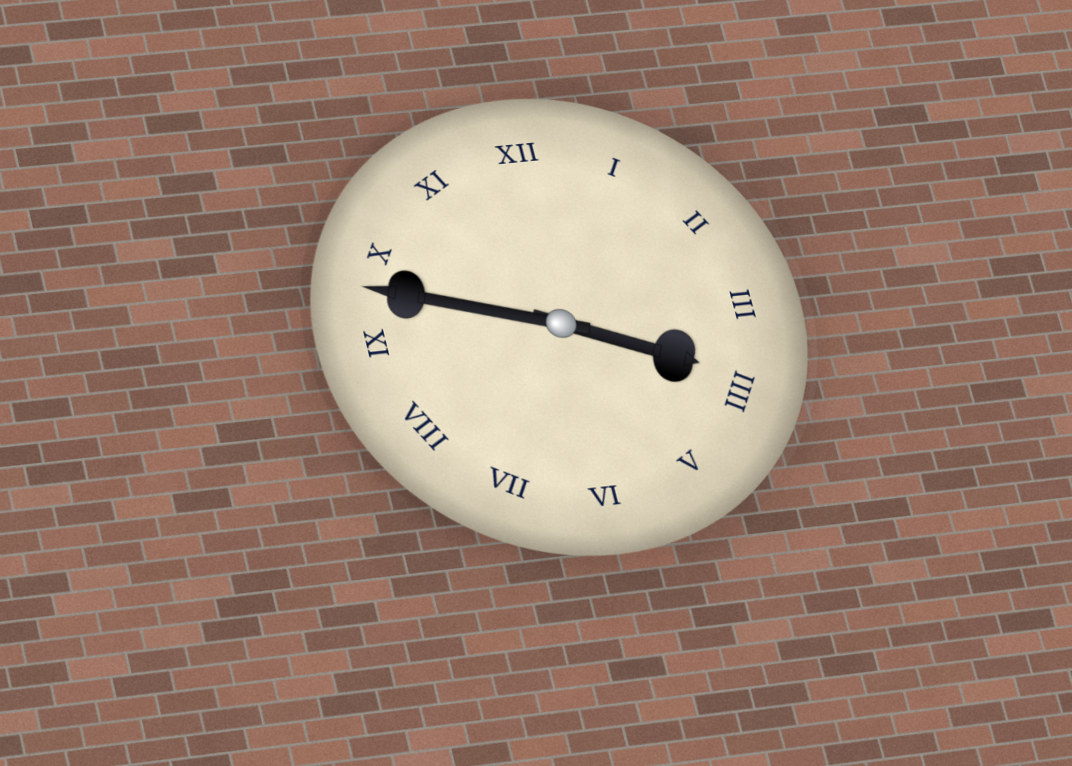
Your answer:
{"hour": 3, "minute": 48}
